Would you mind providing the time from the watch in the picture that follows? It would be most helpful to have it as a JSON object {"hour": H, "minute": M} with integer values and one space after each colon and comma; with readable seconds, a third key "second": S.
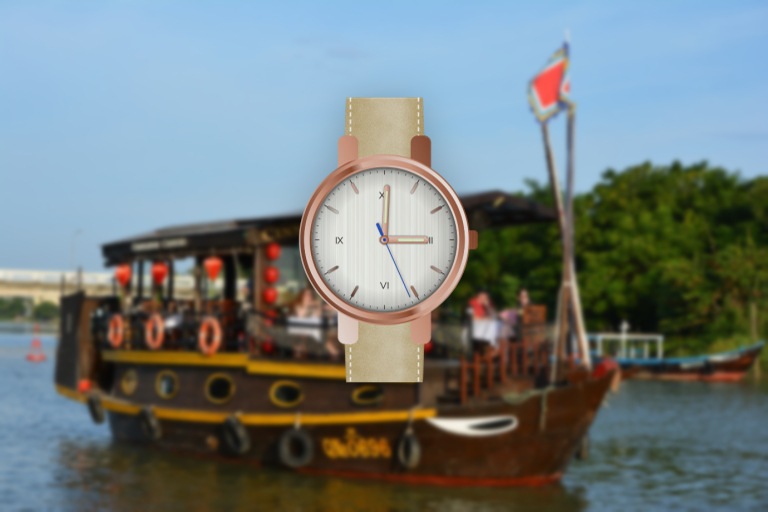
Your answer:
{"hour": 3, "minute": 0, "second": 26}
